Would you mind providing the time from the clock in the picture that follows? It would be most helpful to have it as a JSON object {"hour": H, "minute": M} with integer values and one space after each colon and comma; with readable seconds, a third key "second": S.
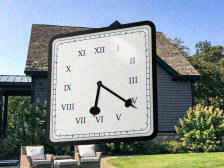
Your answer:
{"hour": 6, "minute": 21}
